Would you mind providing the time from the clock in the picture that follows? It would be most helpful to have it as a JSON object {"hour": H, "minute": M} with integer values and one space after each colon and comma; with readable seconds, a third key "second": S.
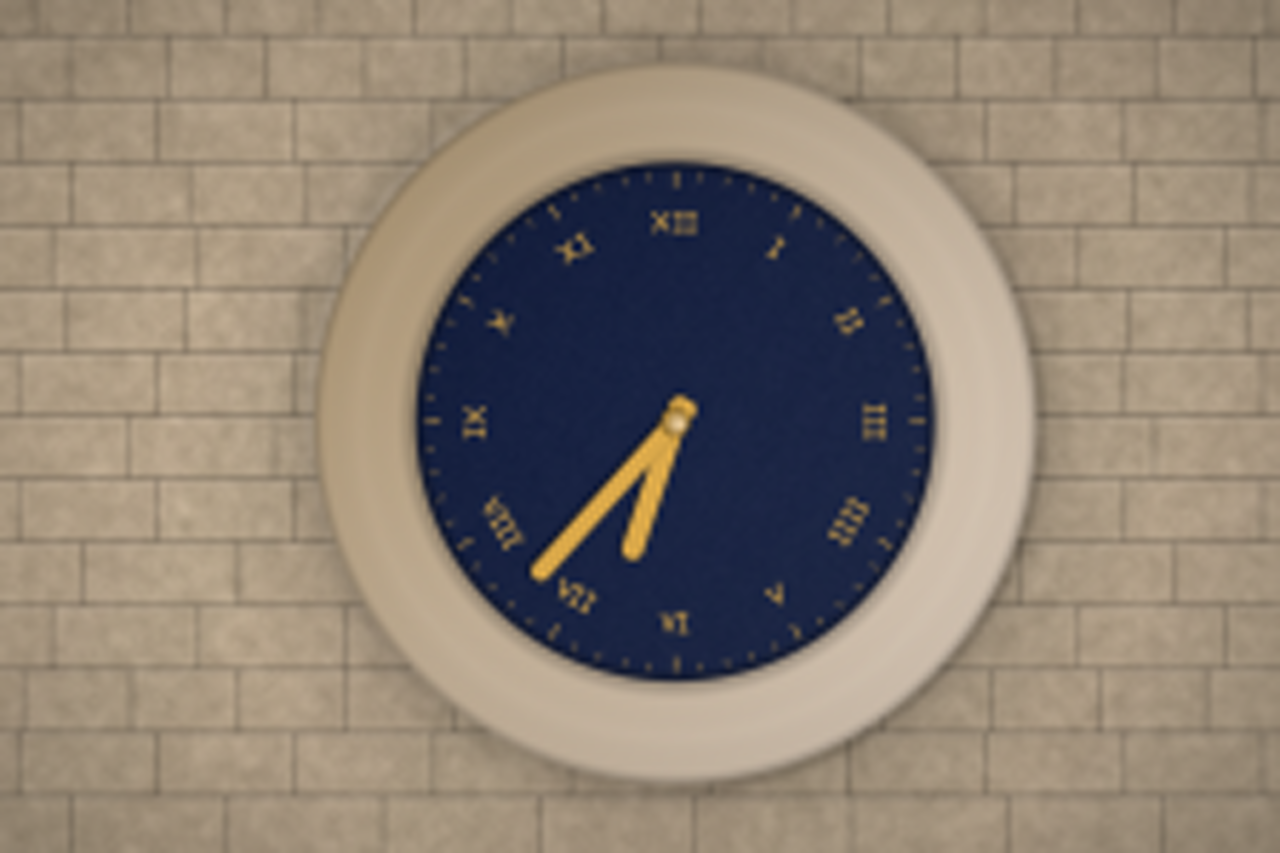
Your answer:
{"hour": 6, "minute": 37}
